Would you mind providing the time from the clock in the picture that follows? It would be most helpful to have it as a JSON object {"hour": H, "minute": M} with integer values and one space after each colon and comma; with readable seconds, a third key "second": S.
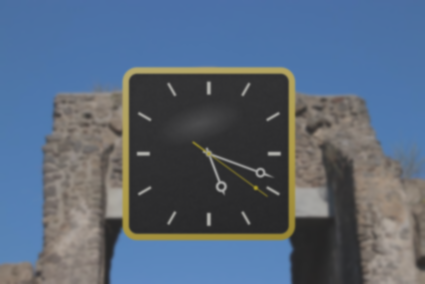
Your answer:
{"hour": 5, "minute": 18, "second": 21}
